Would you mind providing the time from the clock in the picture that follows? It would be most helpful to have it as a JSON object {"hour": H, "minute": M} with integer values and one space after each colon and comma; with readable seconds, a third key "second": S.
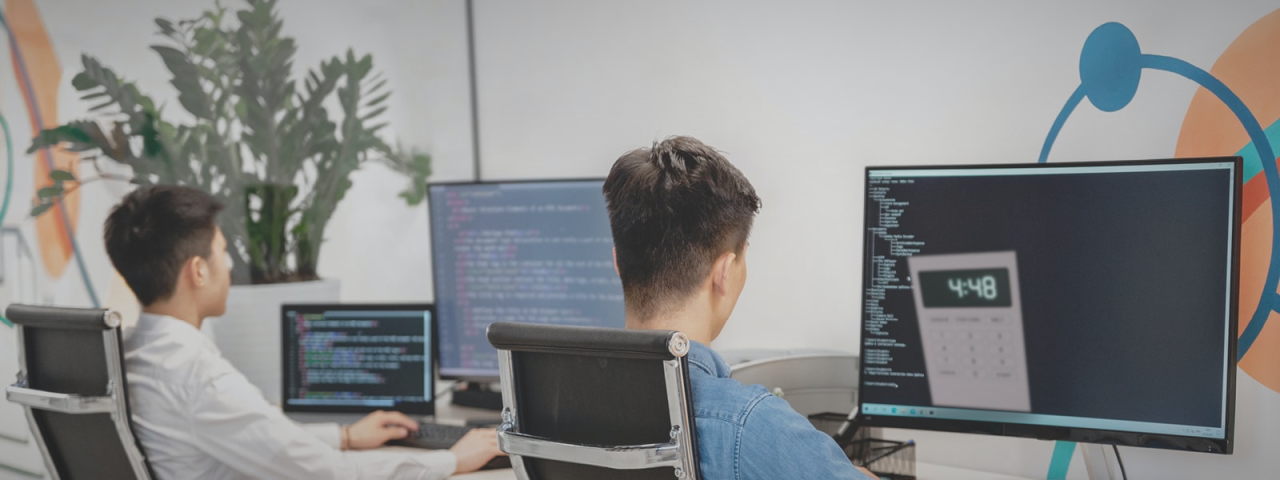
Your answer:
{"hour": 4, "minute": 48}
